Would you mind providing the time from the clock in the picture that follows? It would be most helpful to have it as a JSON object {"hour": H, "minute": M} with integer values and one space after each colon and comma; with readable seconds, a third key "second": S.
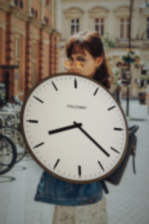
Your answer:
{"hour": 8, "minute": 22}
